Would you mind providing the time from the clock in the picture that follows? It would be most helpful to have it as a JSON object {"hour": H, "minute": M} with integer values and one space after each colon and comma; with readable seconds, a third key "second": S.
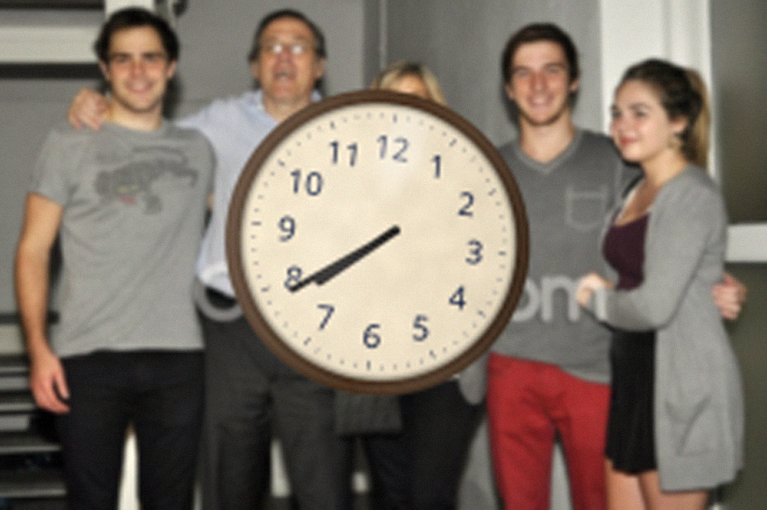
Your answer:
{"hour": 7, "minute": 39}
